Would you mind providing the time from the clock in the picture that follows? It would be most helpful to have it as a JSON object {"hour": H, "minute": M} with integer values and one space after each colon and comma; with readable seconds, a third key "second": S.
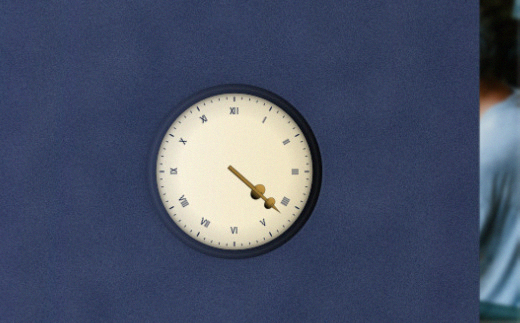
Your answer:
{"hour": 4, "minute": 22}
